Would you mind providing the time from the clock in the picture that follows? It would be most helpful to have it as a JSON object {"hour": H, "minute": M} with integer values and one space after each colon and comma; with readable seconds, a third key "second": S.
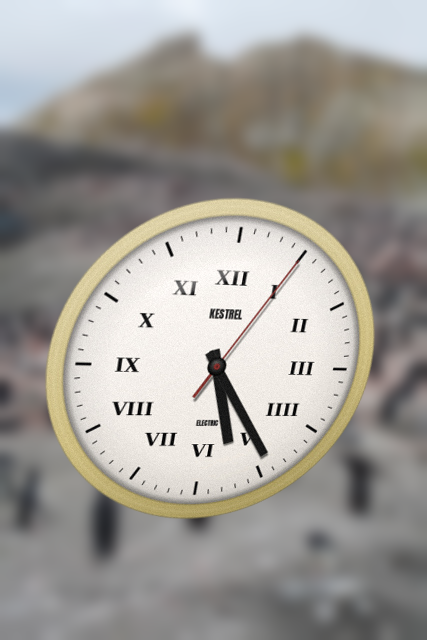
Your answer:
{"hour": 5, "minute": 24, "second": 5}
